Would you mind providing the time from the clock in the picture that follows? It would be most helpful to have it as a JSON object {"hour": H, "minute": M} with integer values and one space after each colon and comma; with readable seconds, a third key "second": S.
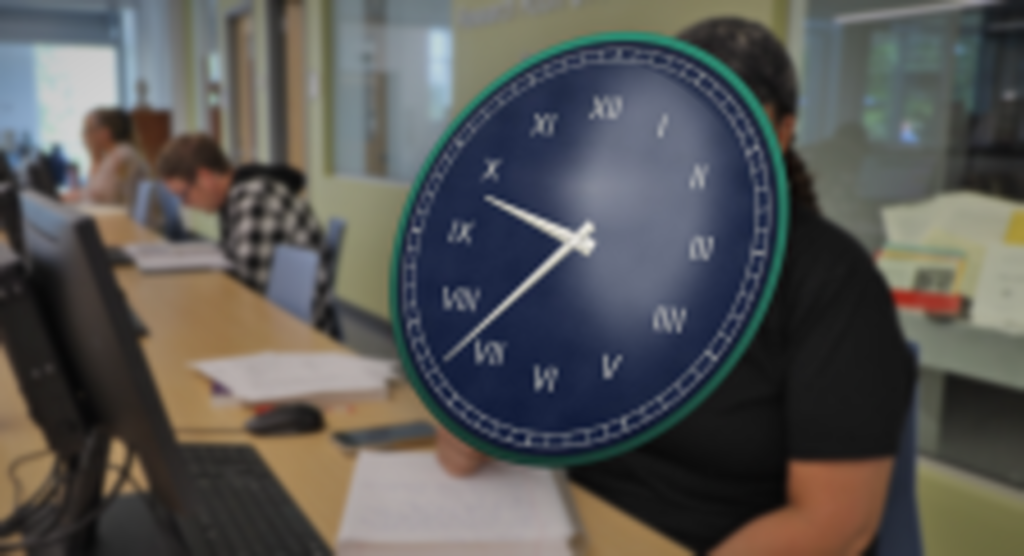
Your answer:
{"hour": 9, "minute": 37}
